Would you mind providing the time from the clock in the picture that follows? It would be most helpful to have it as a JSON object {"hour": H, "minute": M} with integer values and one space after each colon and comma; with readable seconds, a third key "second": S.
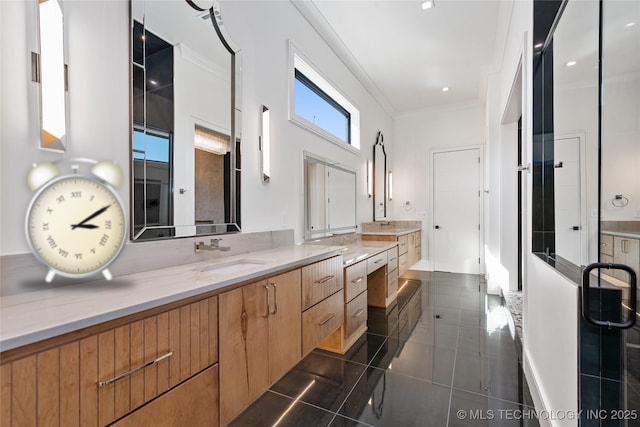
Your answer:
{"hour": 3, "minute": 10}
